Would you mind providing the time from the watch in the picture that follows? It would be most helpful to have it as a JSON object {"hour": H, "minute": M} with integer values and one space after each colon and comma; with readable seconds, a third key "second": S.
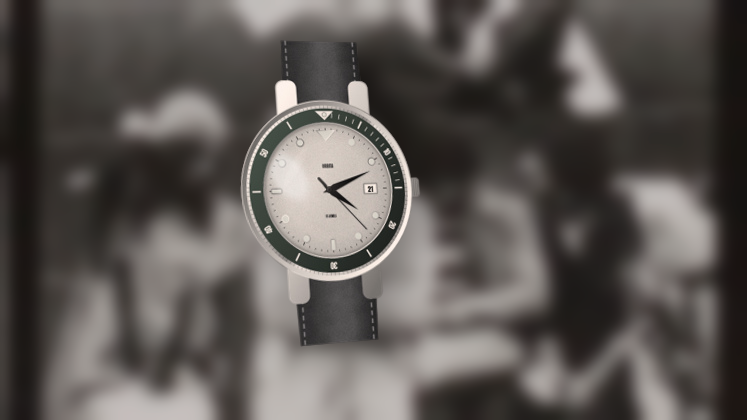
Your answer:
{"hour": 4, "minute": 11, "second": 23}
